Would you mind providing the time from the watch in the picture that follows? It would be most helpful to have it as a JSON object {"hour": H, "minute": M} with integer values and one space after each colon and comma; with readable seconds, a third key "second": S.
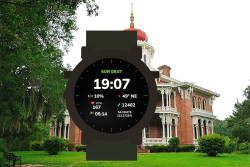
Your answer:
{"hour": 19, "minute": 7}
